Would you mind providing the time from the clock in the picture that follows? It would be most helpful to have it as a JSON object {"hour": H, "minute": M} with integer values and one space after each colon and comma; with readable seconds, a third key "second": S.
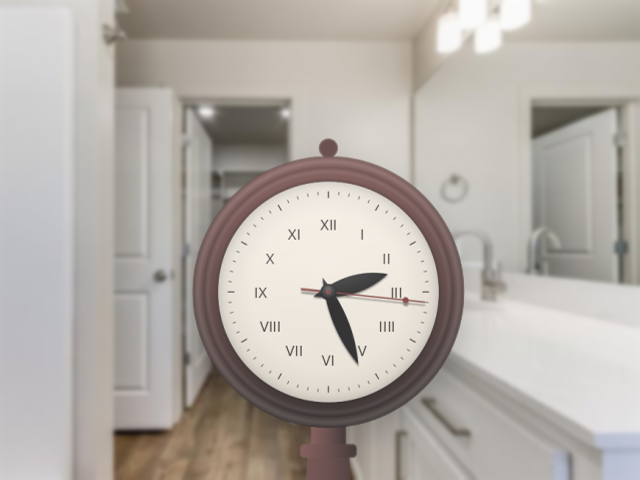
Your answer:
{"hour": 2, "minute": 26, "second": 16}
